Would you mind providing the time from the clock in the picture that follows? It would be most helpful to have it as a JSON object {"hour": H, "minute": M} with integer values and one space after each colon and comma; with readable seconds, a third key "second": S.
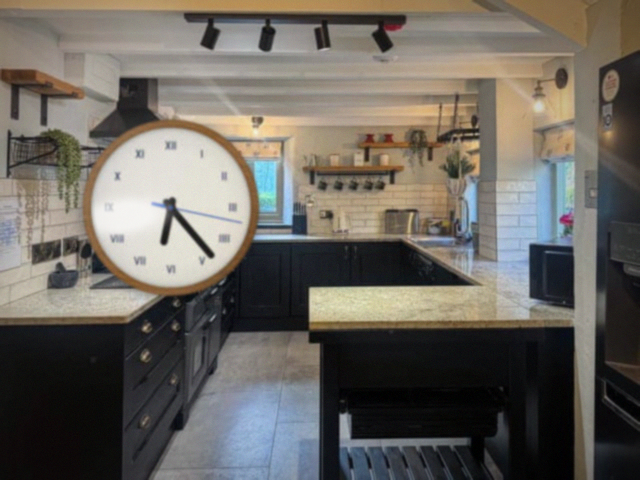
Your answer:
{"hour": 6, "minute": 23, "second": 17}
